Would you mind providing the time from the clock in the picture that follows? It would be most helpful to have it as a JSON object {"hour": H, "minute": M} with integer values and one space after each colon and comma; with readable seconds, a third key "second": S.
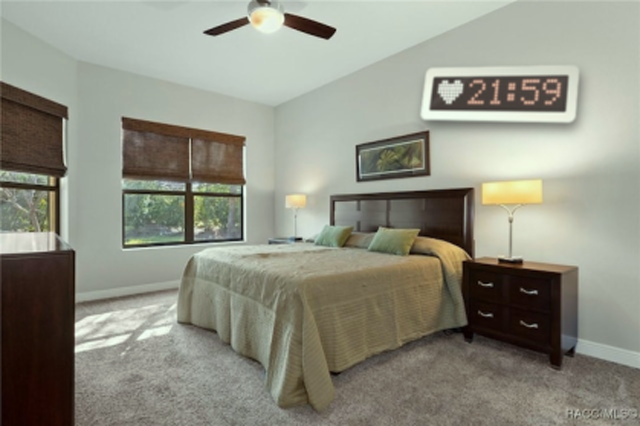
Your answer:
{"hour": 21, "minute": 59}
